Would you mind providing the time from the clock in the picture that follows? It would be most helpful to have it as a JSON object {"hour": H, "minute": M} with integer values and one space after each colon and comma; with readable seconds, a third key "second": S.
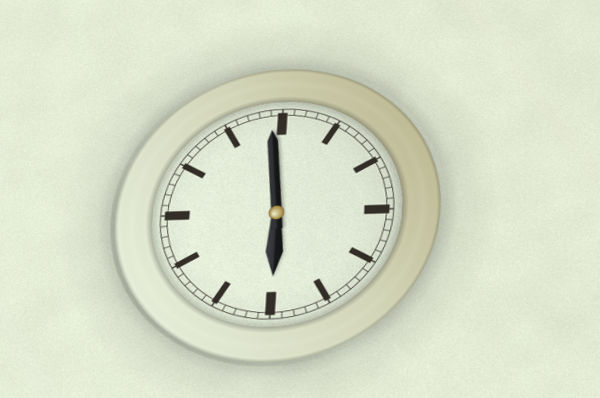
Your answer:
{"hour": 5, "minute": 59}
